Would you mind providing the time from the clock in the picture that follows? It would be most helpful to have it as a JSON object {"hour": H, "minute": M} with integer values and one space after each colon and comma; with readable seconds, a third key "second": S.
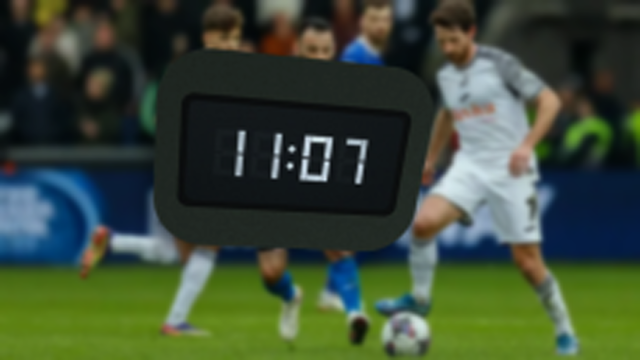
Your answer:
{"hour": 11, "minute": 7}
